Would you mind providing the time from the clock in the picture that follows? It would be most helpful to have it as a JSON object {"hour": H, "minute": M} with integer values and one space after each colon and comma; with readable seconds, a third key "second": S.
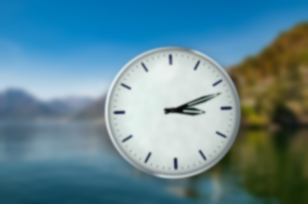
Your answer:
{"hour": 3, "minute": 12}
